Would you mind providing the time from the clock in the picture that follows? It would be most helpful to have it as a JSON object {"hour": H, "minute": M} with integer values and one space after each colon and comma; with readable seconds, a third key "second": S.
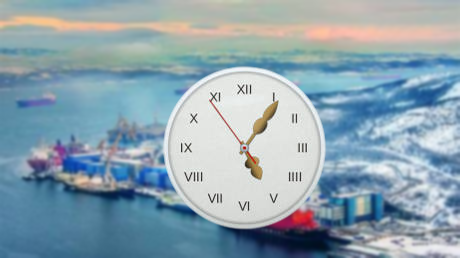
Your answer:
{"hour": 5, "minute": 5, "second": 54}
